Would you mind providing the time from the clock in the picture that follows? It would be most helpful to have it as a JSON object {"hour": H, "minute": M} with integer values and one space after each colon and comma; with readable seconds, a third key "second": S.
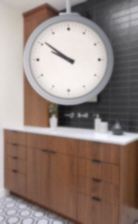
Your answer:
{"hour": 9, "minute": 51}
